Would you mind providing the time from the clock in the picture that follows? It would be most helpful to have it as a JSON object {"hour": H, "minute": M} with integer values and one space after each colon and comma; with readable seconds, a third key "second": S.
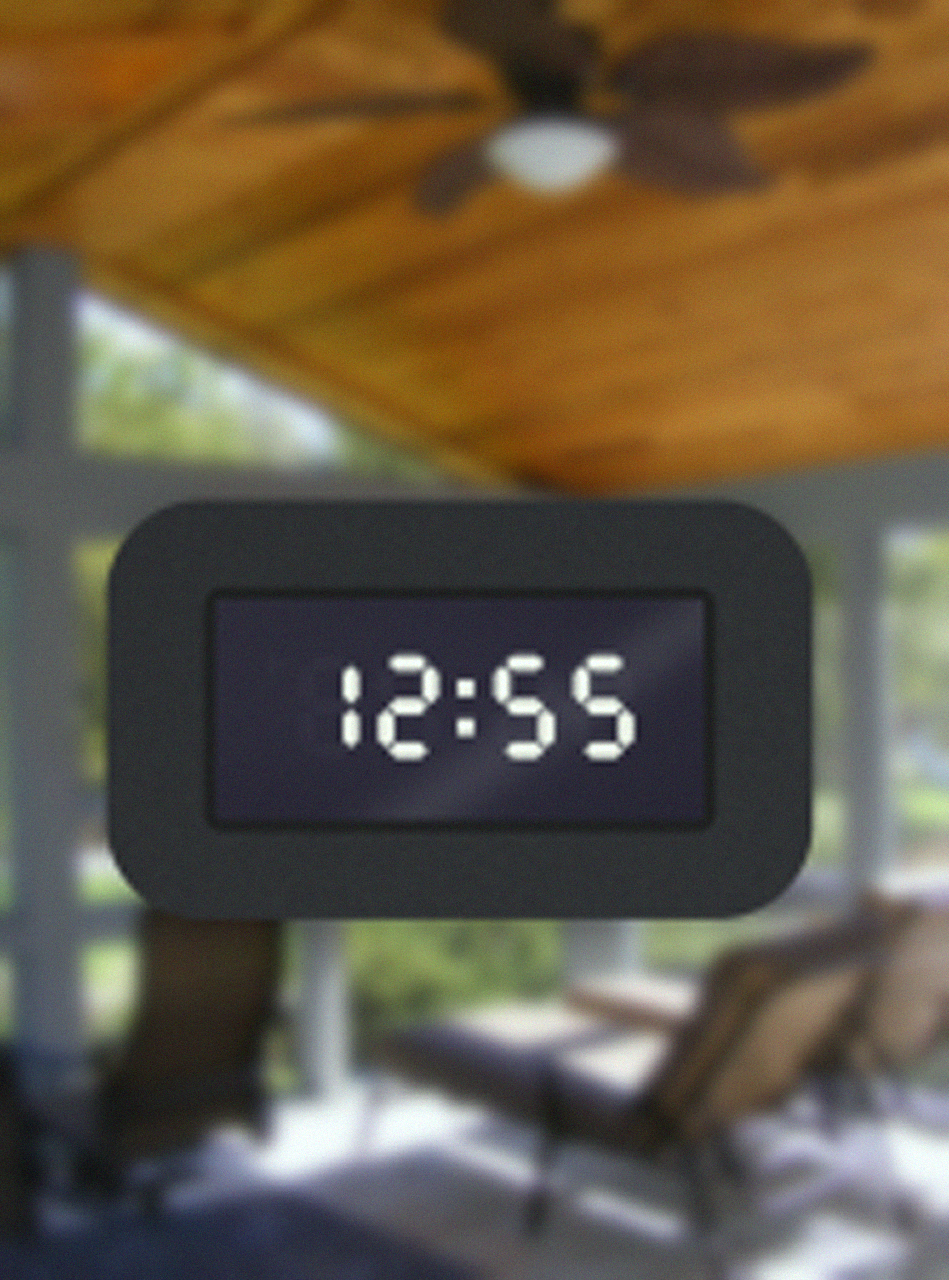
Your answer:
{"hour": 12, "minute": 55}
